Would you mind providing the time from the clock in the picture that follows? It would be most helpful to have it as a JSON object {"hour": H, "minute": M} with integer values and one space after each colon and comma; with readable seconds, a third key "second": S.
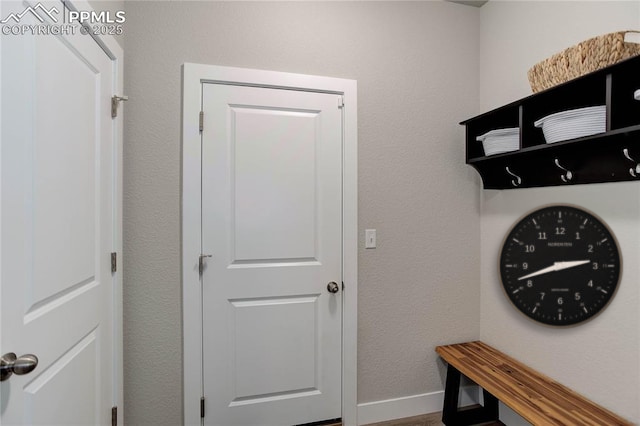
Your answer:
{"hour": 2, "minute": 42}
